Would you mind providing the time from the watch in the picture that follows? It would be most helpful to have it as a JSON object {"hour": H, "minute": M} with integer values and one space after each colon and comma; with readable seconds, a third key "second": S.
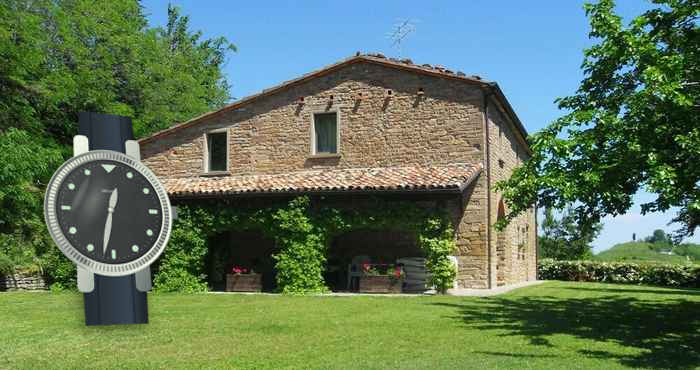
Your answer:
{"hour": 12, "minute": 32}
